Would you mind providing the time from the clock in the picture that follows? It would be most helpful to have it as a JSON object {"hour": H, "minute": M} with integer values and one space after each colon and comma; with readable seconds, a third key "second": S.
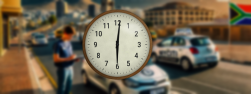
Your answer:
{"hour": 6, "minute": 1}
